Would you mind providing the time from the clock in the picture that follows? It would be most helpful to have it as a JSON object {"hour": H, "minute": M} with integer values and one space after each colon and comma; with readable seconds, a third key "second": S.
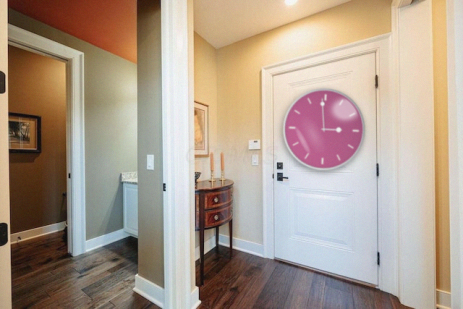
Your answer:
{"hour": 2, "minute": 59}
